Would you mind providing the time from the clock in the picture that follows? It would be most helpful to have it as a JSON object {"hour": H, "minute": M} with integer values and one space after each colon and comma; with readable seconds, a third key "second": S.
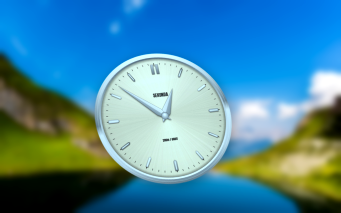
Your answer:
{"hour": 12, "minute": 52}
